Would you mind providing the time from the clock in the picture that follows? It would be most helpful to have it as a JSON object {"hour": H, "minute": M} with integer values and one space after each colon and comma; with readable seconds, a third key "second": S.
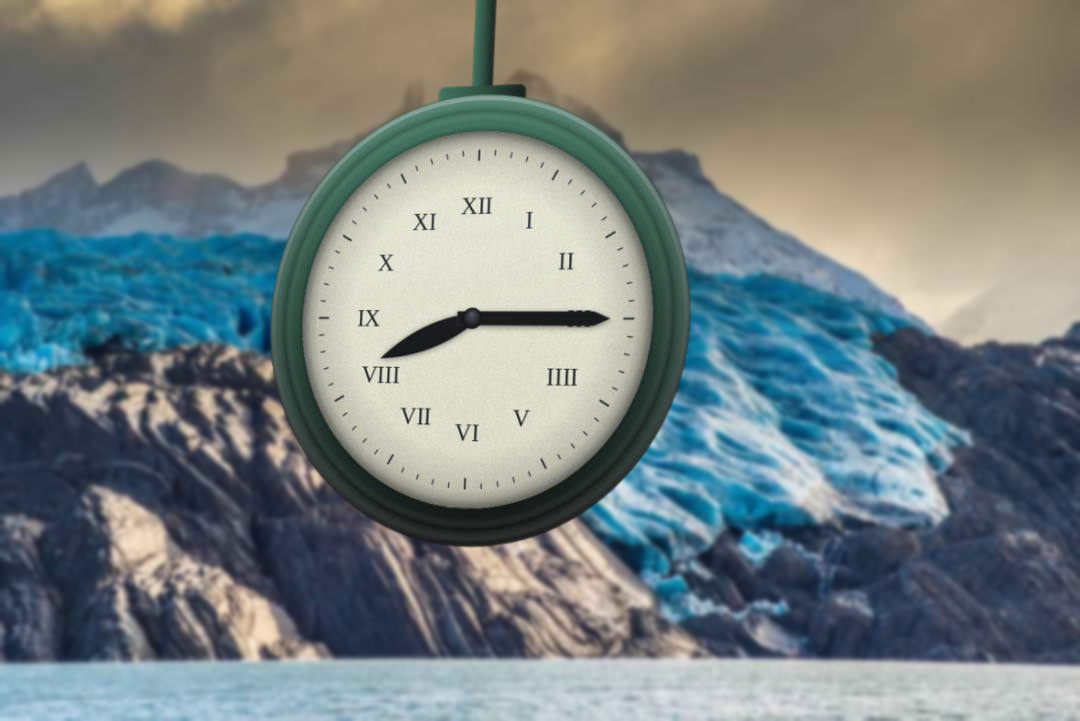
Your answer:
{"hour": 8, "minute": 15}
